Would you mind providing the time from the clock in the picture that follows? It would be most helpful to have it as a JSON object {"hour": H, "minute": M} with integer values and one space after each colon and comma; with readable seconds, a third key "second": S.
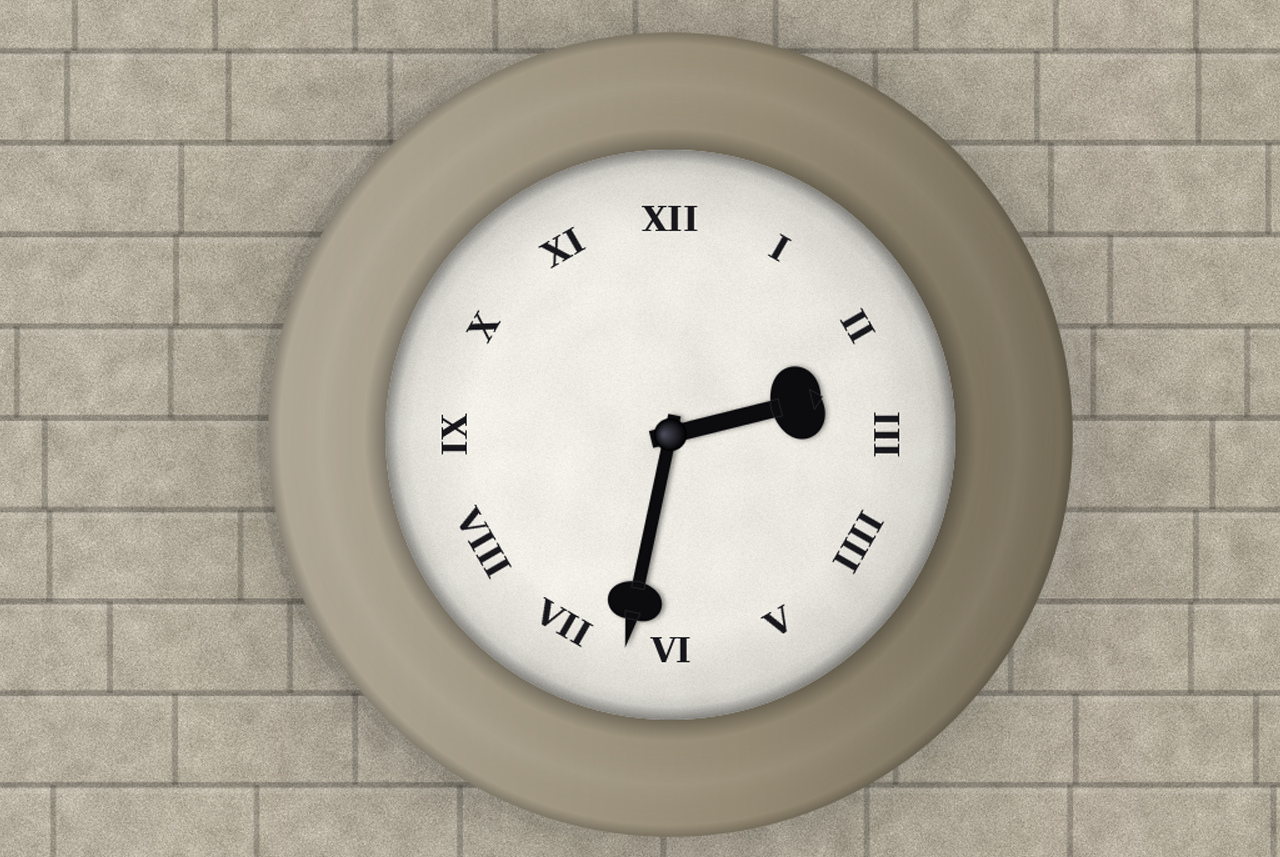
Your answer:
{"hour": 2, "minute": 32}
